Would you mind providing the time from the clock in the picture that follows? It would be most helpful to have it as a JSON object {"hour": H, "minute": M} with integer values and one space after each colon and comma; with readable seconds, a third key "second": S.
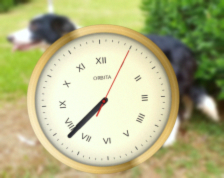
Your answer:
{"hour": 7, "minute": 38, "second": 5}
